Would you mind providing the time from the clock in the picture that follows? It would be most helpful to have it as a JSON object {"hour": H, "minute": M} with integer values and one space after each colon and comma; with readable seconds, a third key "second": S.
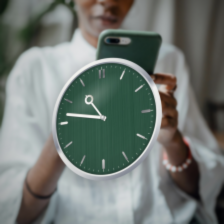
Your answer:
{"hour": 10, "minute": 47}
